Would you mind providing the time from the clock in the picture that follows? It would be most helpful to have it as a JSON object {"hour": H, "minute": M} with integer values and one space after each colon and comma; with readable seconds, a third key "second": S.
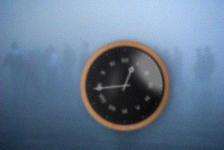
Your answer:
{"hour": 12, "minute": 44}
